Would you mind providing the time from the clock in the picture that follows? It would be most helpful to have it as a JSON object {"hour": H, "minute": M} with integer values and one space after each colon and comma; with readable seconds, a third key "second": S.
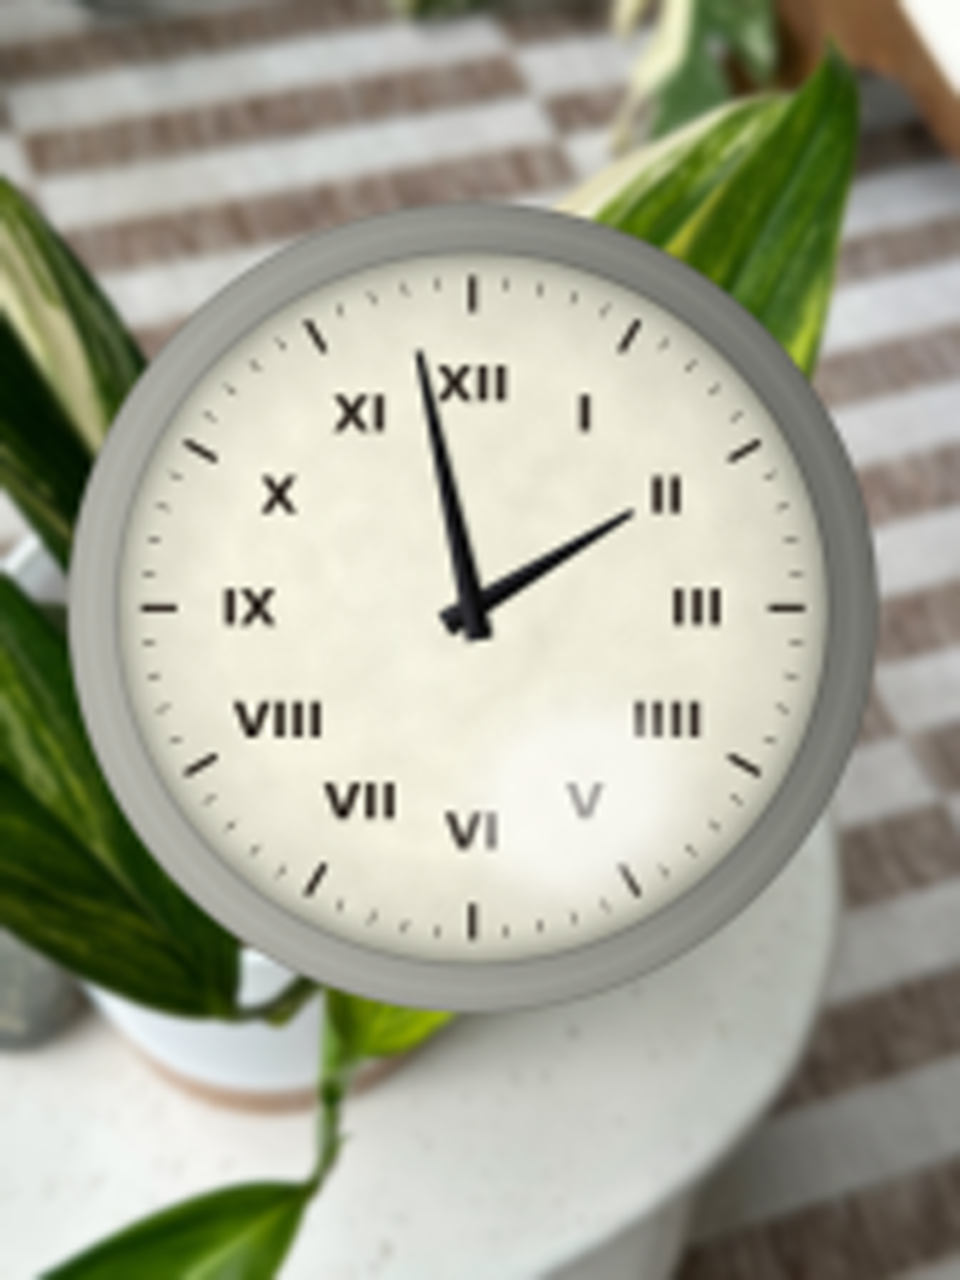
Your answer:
{"hour": 1, "minute": 58}
